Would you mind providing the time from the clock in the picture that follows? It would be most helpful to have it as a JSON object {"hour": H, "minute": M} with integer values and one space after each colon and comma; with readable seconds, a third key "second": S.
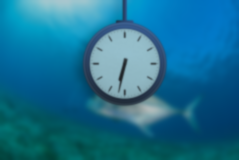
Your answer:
{"hour": 6, "minute": 32}
